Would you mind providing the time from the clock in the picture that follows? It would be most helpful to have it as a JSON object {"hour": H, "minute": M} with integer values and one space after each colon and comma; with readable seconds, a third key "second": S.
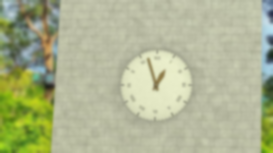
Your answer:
{"hour": 12, "minute": 57}
